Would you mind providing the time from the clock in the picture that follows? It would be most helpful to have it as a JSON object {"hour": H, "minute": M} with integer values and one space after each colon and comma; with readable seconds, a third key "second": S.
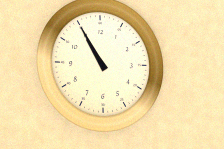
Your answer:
{"hour": 10, "minute": 55}
